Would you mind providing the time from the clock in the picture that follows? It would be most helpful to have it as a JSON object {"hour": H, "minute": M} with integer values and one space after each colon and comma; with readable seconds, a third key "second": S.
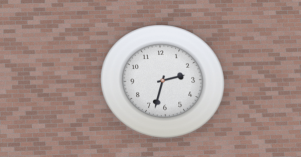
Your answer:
{"hour": 2, "minute": 33}
